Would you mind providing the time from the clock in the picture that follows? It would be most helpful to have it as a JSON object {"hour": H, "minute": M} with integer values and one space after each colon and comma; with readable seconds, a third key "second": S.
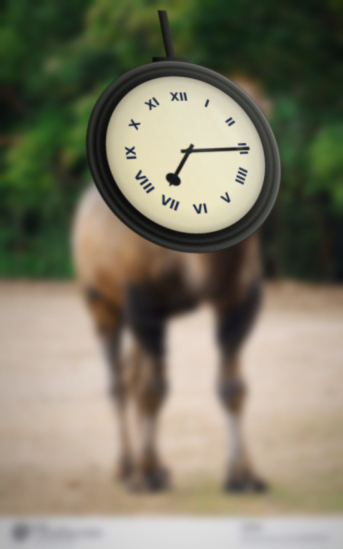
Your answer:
{"hour": 7, "minute": 15}
